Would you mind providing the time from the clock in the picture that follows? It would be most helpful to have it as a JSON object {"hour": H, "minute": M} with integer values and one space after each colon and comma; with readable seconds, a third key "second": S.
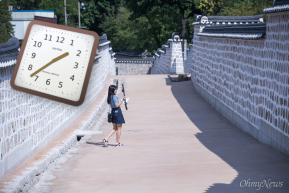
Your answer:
{"hour": 1, "minute": 37}
